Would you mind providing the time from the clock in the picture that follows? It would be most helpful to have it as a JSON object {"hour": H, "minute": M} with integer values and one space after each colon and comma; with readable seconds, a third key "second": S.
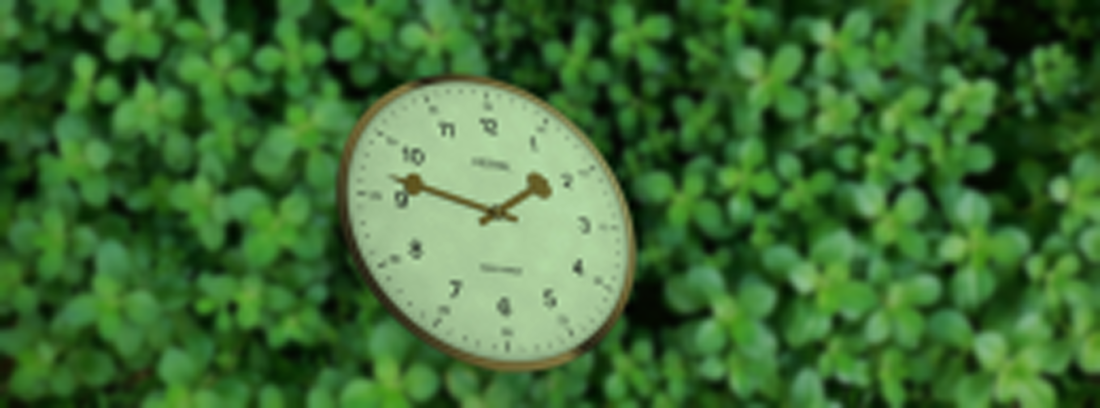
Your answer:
{"hour": 1, "minute": 47}
